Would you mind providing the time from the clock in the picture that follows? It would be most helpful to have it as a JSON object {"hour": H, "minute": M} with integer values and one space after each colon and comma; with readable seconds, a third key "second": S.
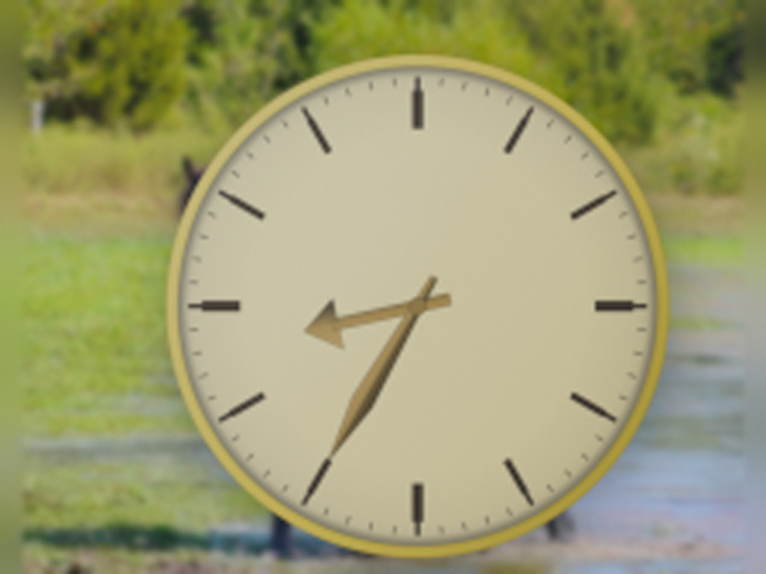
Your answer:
{"hour": 8, "minute": 35}
